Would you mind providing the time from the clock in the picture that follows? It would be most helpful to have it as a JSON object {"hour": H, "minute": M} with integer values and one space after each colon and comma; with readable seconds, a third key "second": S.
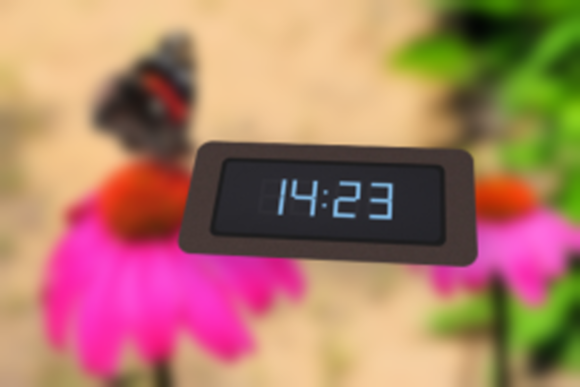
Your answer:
{"hour": 14, "minute": 23}
